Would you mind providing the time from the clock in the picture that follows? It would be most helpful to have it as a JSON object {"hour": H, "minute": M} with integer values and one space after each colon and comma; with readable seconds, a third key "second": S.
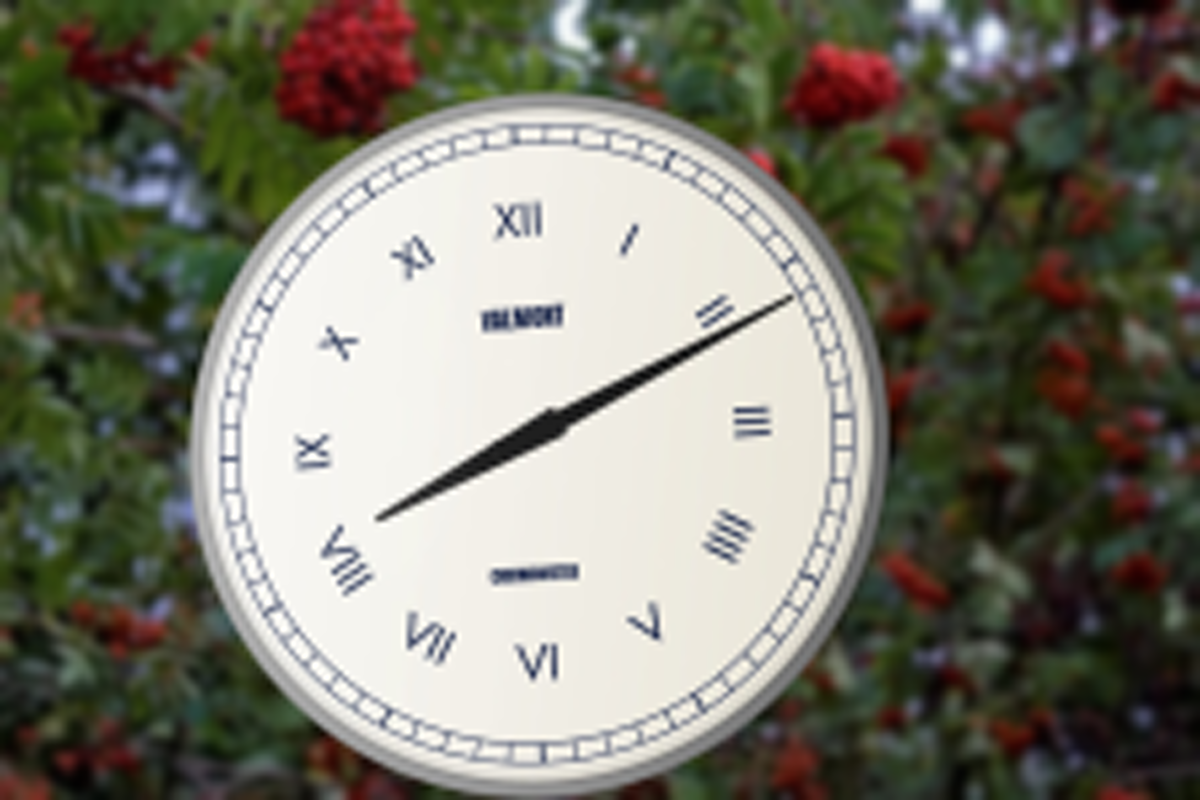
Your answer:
{"hour": 8, "minute": 11}
